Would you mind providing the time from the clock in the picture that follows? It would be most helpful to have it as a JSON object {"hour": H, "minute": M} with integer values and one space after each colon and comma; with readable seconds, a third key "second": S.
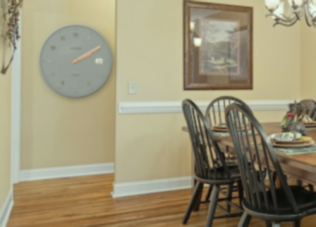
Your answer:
{"hour": 2, "minute": 10}
